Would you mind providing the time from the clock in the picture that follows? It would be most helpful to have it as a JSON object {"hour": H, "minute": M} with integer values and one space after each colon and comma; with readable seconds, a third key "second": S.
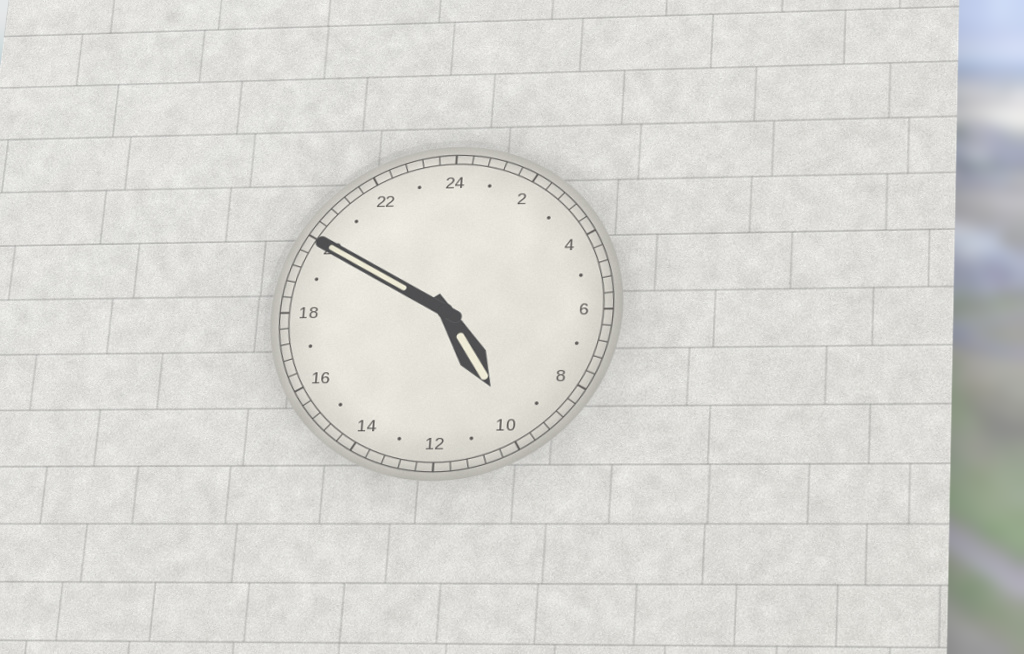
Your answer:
{"hour": 9, "minute": 50}
